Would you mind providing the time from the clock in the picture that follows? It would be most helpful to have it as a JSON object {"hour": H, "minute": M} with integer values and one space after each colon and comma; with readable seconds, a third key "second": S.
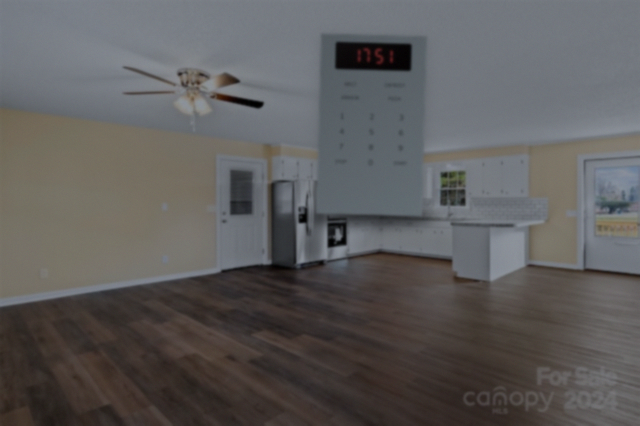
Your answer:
{"hour": 17, "minute": 51}
